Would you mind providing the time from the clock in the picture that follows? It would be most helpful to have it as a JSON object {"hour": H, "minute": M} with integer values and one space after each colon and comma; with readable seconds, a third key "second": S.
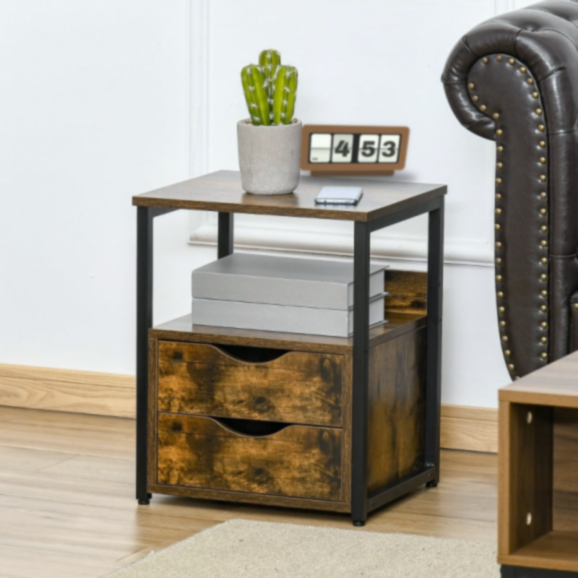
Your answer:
{"hour": 4, "minute": 53}
